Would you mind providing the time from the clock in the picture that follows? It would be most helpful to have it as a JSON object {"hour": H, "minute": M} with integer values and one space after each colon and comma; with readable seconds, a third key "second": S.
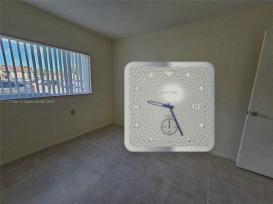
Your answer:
{"hour": 9, "minute": 26}
